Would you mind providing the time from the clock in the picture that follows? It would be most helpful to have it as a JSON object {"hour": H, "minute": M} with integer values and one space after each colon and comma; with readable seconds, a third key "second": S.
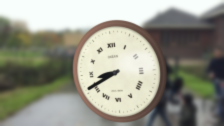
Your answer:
{"hour": 8, "minute": 41}
